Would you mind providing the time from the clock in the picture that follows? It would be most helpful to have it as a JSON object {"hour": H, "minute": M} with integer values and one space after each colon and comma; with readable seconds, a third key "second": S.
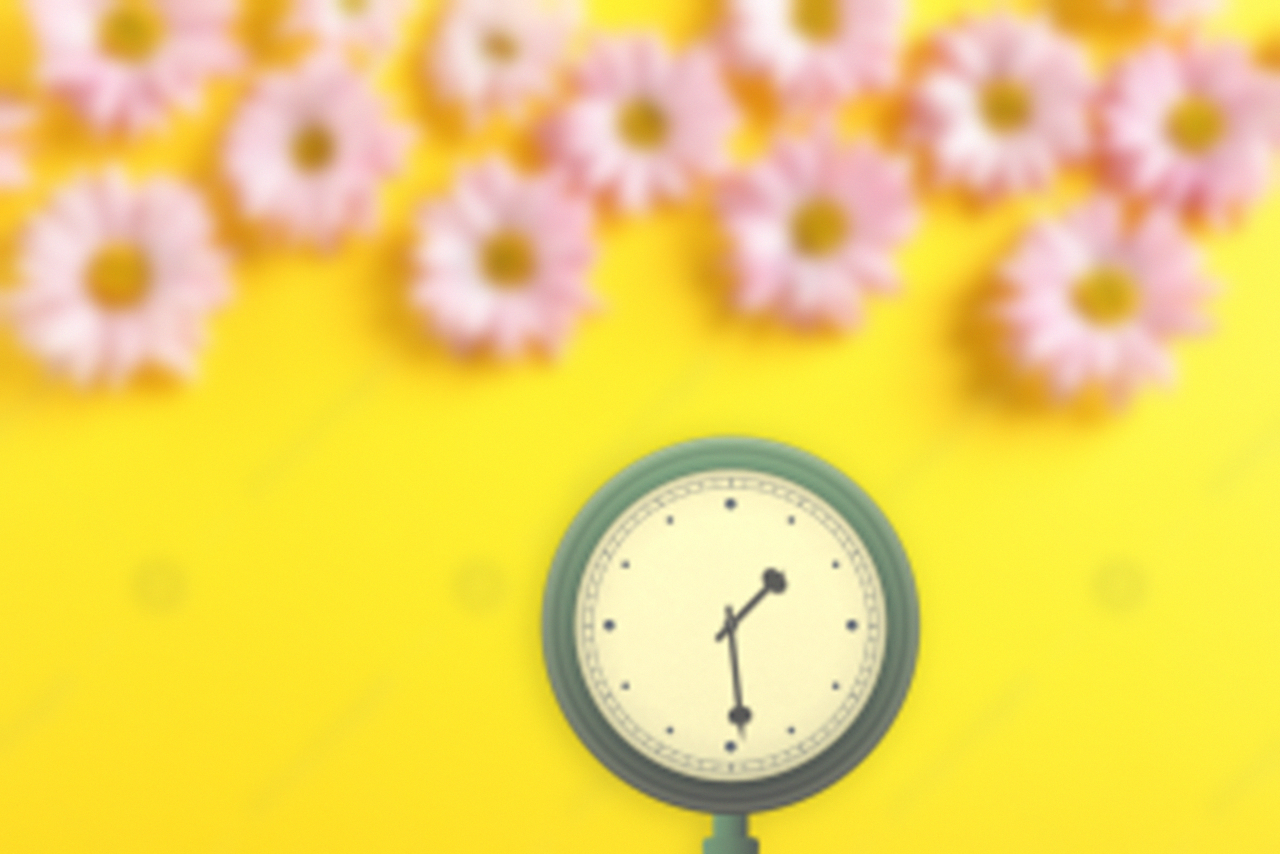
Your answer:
{"hour": 1, "minute": 29}
